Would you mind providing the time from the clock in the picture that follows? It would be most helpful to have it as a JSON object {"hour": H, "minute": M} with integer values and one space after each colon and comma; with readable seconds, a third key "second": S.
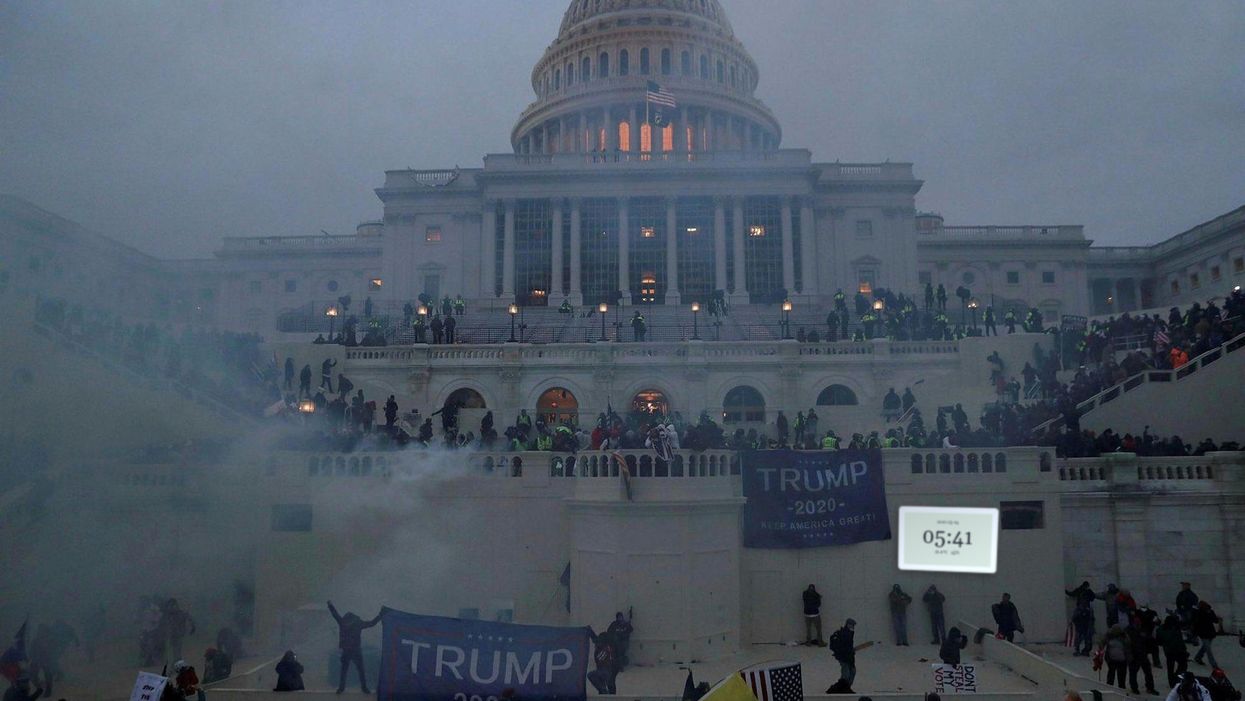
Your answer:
{"hour": 5, "minute": 41}
